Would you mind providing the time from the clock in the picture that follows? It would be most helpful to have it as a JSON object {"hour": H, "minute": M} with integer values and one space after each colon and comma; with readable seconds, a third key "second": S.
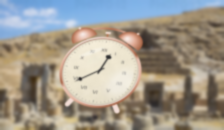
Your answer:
{"hour": 12, "minute": 39}
